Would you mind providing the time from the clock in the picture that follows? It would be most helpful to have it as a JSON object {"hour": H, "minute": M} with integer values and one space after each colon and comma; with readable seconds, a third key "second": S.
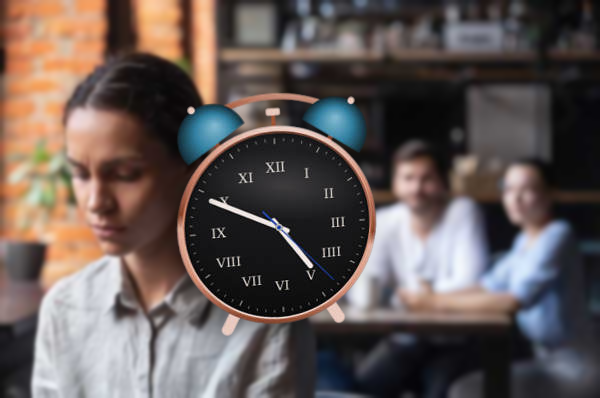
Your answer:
{"hour": 4, "minute": 49, "second": 23}
